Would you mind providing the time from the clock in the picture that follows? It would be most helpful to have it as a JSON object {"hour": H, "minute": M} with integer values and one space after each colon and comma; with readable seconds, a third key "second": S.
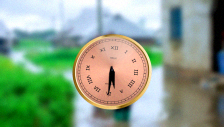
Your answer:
{"hour": 5, "minute": 30}
